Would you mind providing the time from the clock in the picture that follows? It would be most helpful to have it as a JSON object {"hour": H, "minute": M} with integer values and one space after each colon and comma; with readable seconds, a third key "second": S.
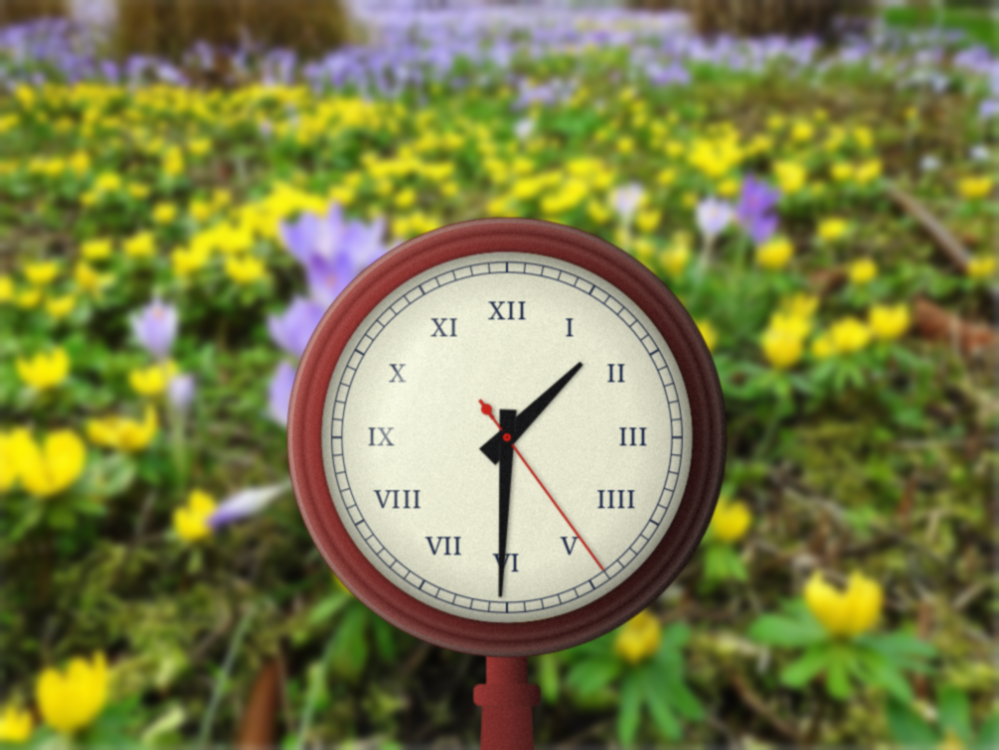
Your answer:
{"hour": 1, "minute": 30, "second": 24}
